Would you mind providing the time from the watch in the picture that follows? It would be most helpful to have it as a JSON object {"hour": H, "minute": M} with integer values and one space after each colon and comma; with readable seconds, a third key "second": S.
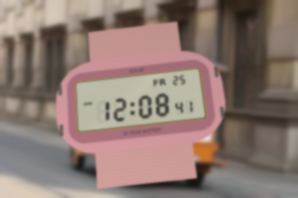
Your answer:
{"hour": 12, "minute": 8, "second": 41}
